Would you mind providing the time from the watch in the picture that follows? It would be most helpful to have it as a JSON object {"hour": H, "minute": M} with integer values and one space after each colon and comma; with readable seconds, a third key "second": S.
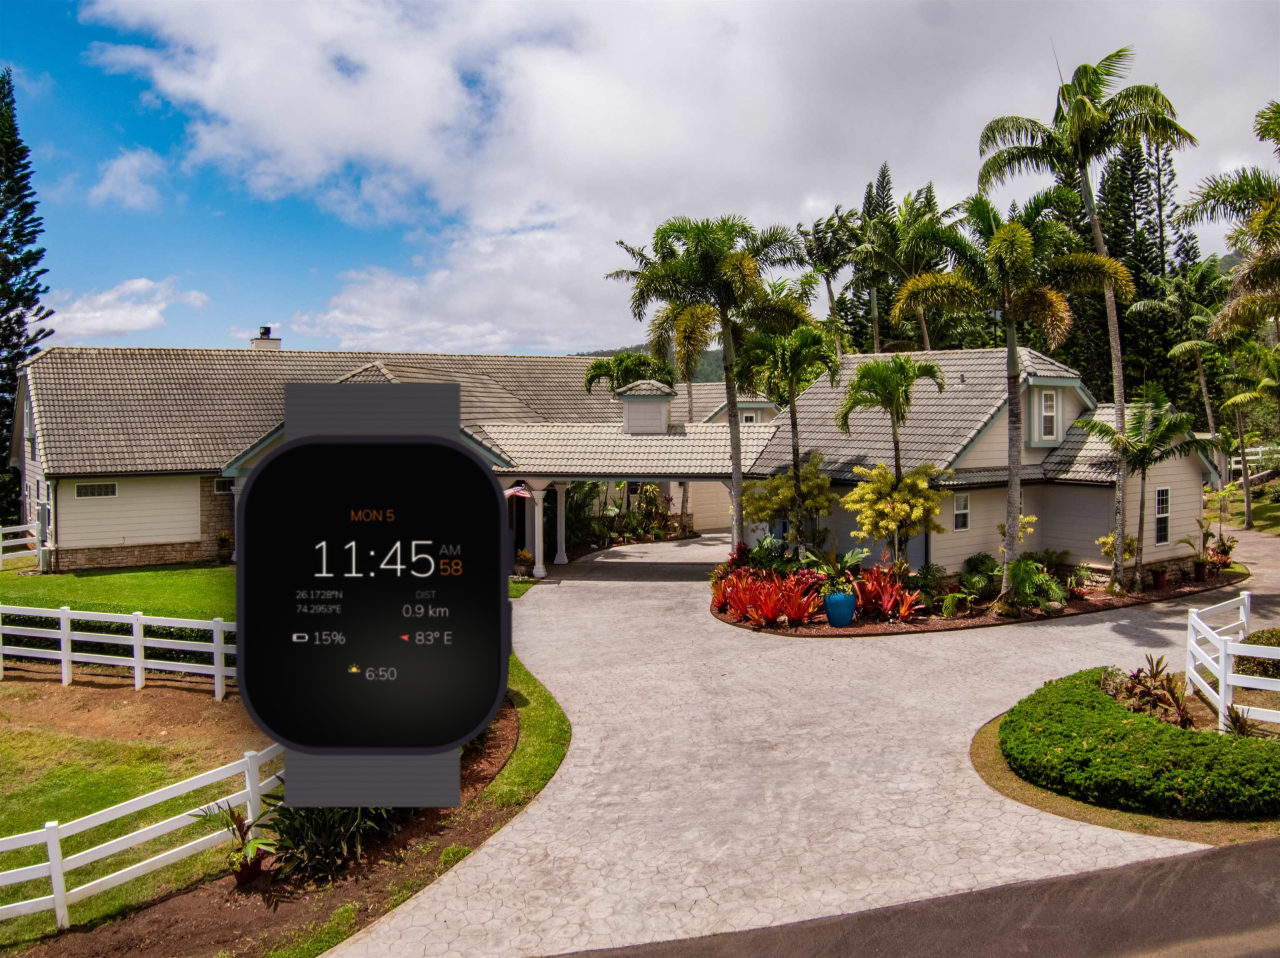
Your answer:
{"hour": 11, "minute": 45, "second": 58}
